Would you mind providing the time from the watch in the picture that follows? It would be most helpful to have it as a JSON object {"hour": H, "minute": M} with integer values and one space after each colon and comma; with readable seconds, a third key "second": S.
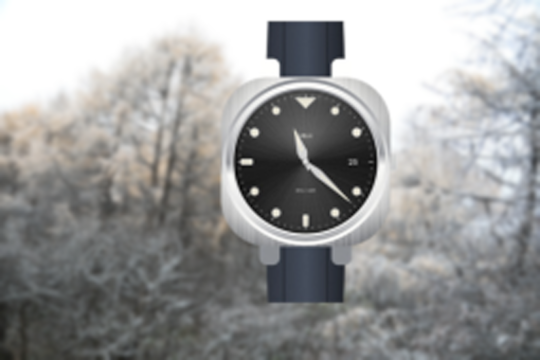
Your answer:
{"hour": 11, "minute": 22}
